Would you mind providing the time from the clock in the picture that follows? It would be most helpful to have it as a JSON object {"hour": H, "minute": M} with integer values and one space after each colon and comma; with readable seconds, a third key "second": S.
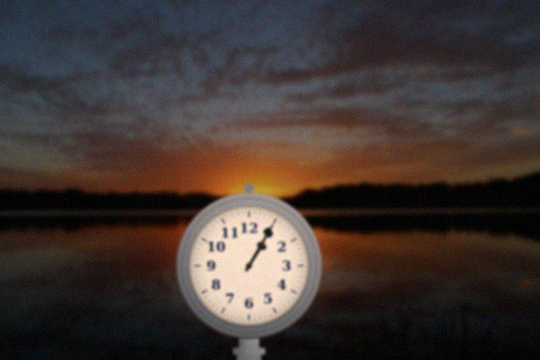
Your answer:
{"hour": 1, "minute": 5}
